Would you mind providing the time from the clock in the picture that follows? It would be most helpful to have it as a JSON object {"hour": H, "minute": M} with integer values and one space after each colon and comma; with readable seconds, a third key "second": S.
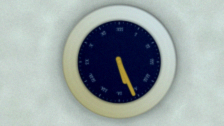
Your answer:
{"hour": 5, "minute": 26}
